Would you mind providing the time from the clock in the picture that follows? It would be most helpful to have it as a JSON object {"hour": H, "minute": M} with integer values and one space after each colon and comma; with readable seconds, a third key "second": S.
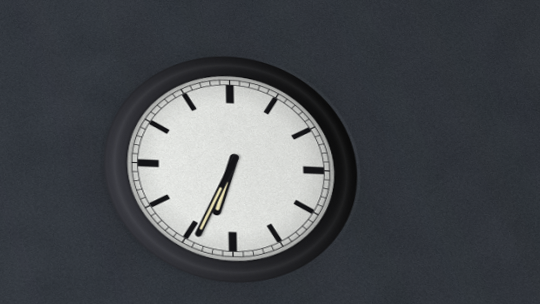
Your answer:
{"hour": 6, "minute": 34}
